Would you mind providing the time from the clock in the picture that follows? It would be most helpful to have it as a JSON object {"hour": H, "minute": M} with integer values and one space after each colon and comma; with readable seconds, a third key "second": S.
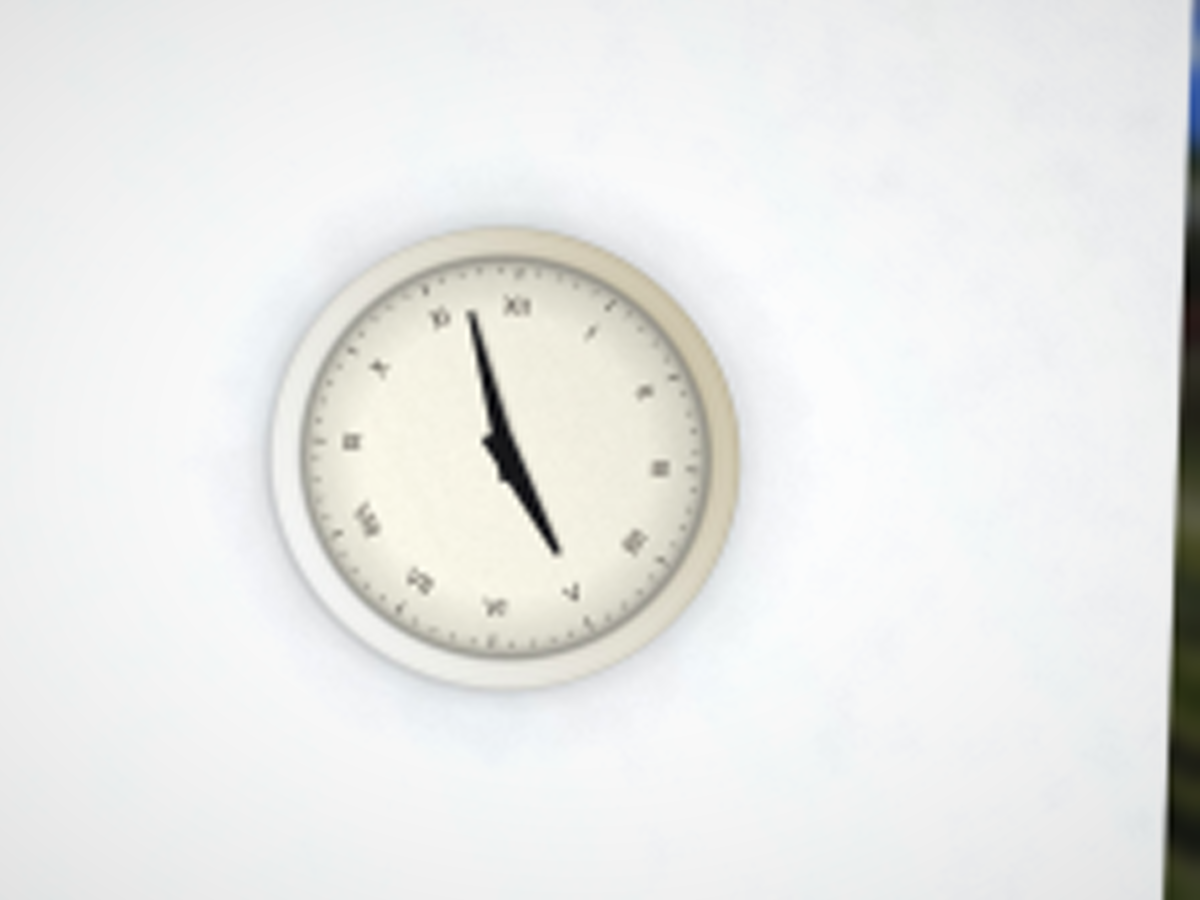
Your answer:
{"hour": 4, "minute": 57}
